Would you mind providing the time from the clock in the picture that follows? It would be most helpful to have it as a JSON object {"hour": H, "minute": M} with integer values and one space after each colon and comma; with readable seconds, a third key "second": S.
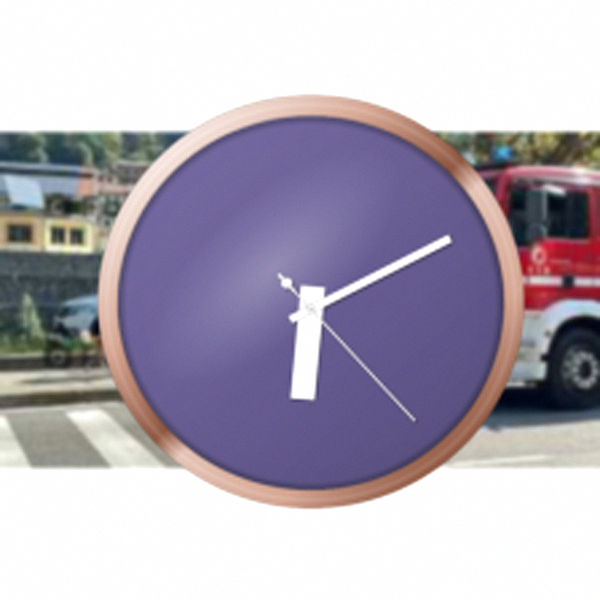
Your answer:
{"hour": 6, "minute": 10, "second": 23}
